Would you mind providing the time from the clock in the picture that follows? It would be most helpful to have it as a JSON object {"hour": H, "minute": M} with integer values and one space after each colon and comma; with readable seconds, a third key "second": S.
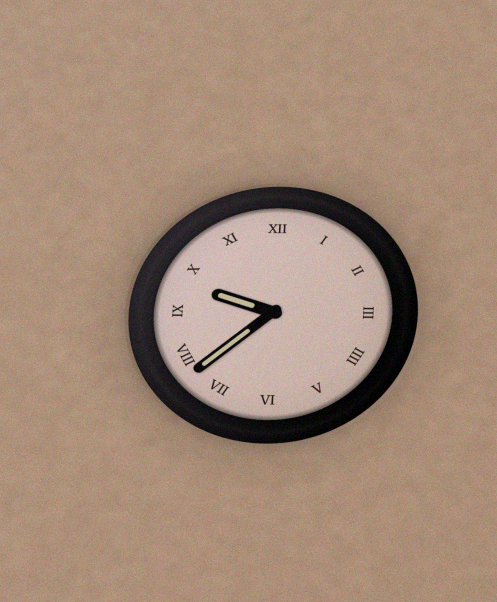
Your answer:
{"hour": 9, "minute": 38}
